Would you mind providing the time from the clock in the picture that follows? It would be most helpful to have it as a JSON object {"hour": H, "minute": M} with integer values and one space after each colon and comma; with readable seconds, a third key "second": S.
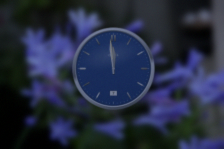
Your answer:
{"hour": 11, "minute": 59}
